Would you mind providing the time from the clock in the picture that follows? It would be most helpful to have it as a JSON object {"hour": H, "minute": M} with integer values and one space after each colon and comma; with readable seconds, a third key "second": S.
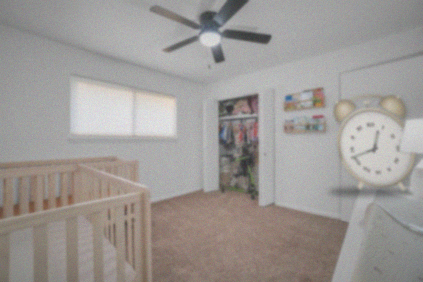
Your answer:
{"hour": 12, "minute": 42}
